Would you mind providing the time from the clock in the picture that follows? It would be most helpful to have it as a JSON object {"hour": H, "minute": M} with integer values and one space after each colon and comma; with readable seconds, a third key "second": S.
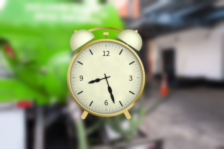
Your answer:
{"hour": 8, "minute": 27}
